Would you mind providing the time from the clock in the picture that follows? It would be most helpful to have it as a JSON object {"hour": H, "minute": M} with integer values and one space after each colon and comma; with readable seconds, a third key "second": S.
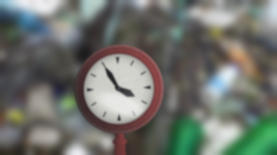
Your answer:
{"hour": 3, "minute": 55}
